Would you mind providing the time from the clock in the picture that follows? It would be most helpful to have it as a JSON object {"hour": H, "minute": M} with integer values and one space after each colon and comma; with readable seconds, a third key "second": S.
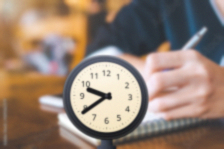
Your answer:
{"hour": 9, "minute": 39}
